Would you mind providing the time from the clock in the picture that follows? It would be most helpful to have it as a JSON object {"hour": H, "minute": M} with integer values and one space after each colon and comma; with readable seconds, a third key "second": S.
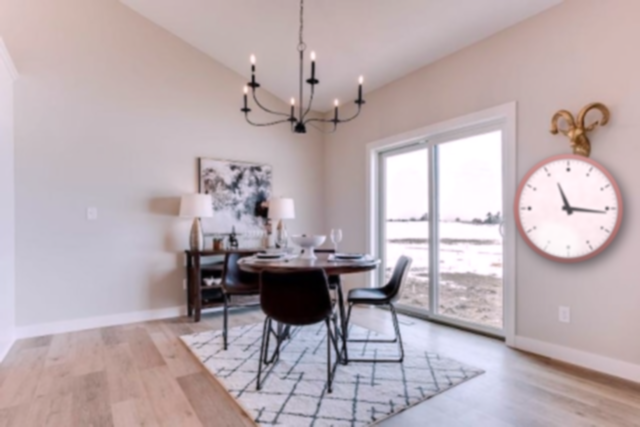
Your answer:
{"hour": 11, "minute": 16}
